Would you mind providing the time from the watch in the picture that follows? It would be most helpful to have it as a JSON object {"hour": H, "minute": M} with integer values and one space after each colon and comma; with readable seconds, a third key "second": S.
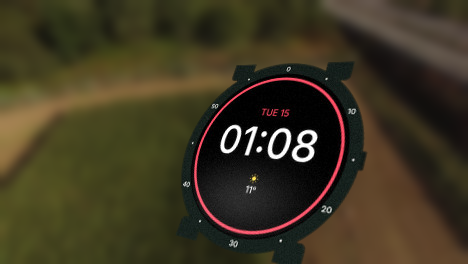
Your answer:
{"hour": 1, "minute": 8}
